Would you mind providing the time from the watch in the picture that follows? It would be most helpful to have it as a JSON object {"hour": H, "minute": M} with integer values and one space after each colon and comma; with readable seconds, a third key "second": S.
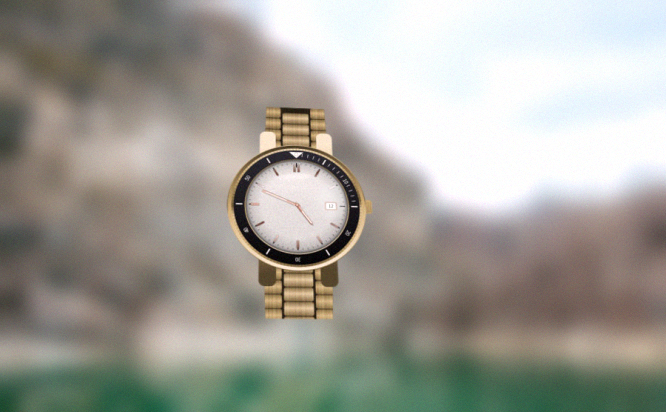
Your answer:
{"hour": 4, "minute": 49}
